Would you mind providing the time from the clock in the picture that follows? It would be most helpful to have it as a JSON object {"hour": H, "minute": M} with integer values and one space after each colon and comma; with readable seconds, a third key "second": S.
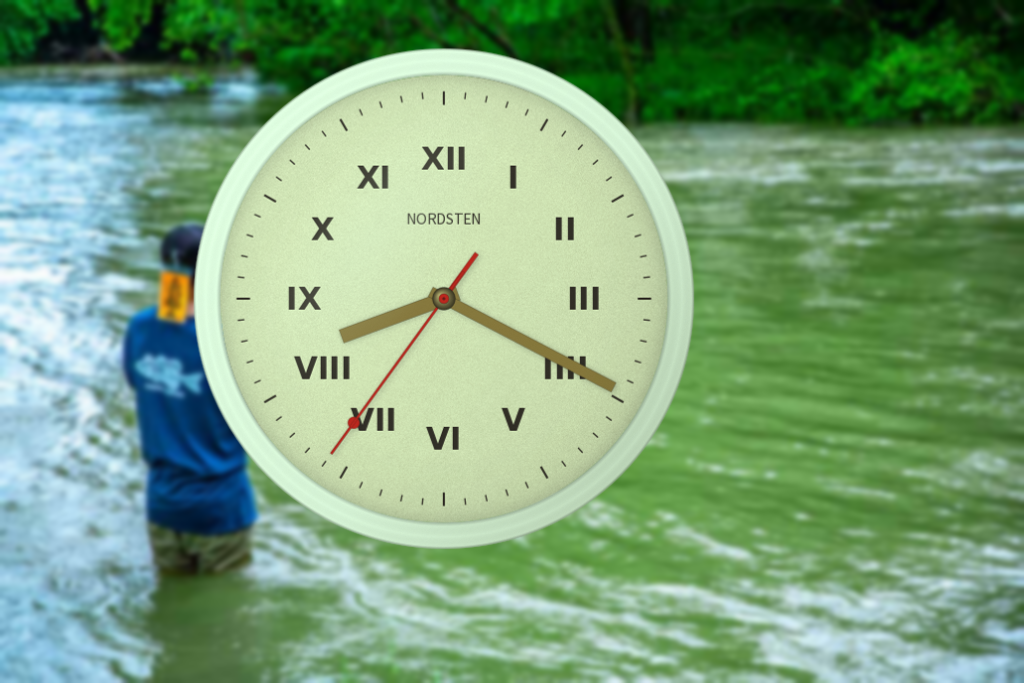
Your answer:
{"hour": 8, "minute": 19, "second": 36}
